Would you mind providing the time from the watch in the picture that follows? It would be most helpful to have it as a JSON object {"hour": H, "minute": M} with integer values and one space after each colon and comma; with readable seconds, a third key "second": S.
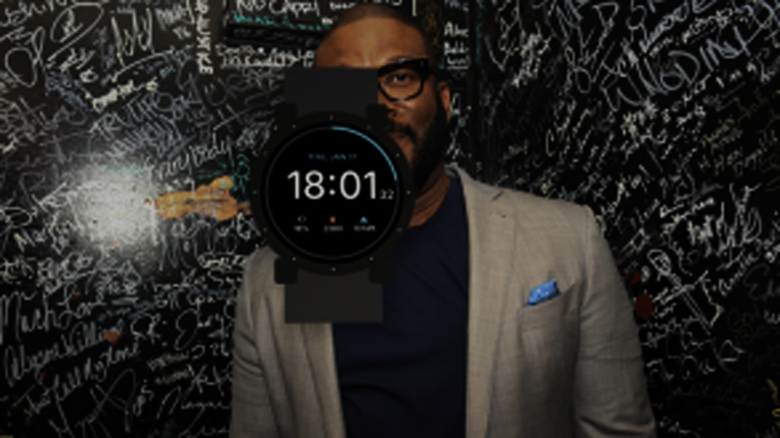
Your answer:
{"hour": 18, "minute": 1}
